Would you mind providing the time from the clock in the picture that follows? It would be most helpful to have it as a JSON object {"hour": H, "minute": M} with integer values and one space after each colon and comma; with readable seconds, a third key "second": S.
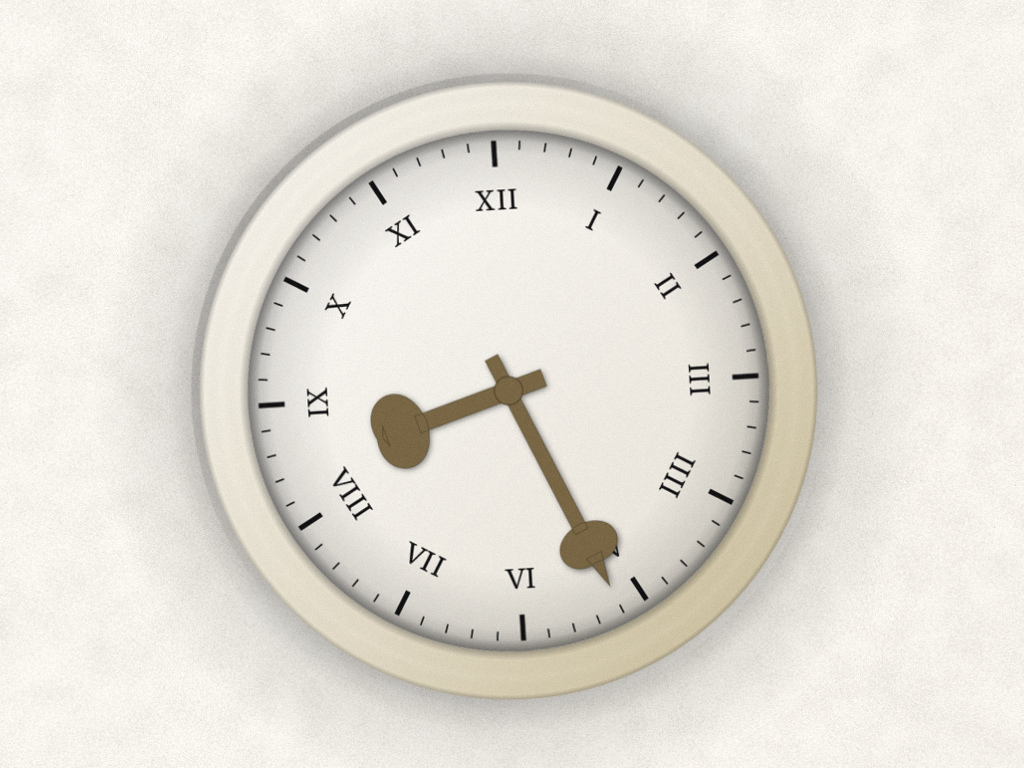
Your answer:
{"hour": 8, "minute": 26}
